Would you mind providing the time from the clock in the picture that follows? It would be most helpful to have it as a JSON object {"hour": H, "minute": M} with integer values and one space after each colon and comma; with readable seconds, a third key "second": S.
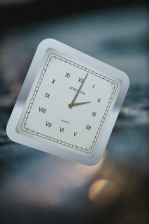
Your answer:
{"hour": 2, "minute": 1}
